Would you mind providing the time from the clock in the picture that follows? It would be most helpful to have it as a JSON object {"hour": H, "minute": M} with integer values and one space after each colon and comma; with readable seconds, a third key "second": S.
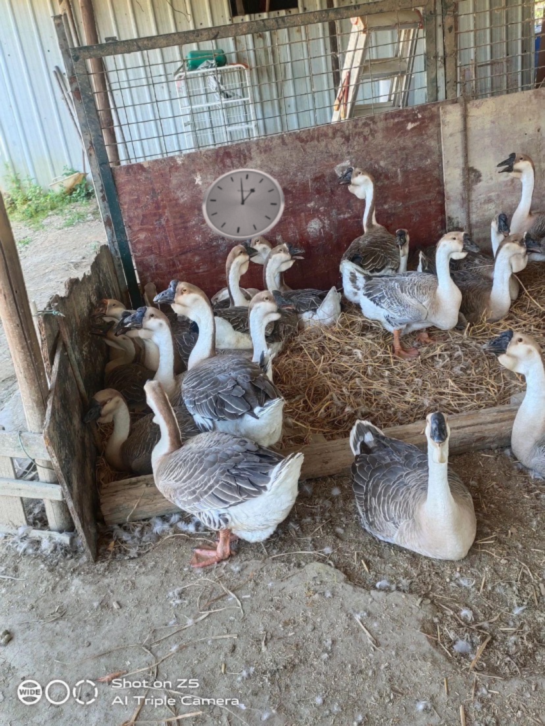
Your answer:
{"hour": 12, "minute": 58}
